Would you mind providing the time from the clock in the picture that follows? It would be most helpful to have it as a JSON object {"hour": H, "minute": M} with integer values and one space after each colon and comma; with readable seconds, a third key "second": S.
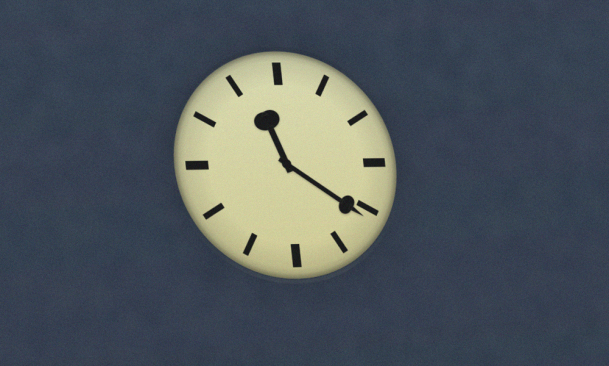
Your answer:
{"hour": 11, "minute": 21}
